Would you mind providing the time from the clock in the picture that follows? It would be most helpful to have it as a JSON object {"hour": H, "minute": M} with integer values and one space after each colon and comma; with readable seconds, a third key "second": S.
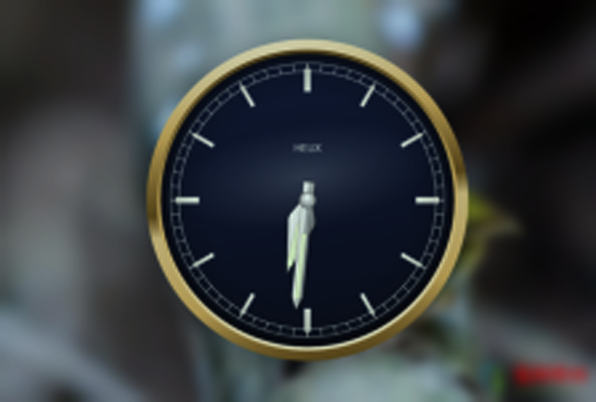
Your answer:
{"hour": 6, "minute": 31}
